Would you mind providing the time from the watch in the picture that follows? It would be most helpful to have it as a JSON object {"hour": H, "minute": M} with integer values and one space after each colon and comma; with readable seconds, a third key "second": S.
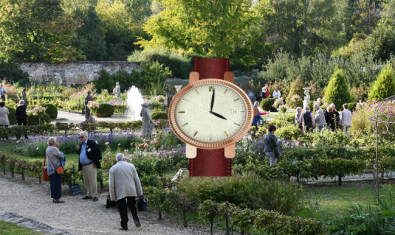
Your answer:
{"hour": 4, "minute": 1}
